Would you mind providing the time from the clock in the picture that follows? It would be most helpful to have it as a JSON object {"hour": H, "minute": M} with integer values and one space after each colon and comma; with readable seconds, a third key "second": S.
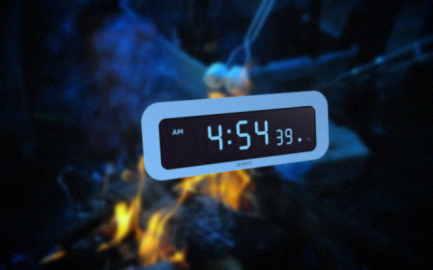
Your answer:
{"hour": 4, "minute": 54, "second": 39}
